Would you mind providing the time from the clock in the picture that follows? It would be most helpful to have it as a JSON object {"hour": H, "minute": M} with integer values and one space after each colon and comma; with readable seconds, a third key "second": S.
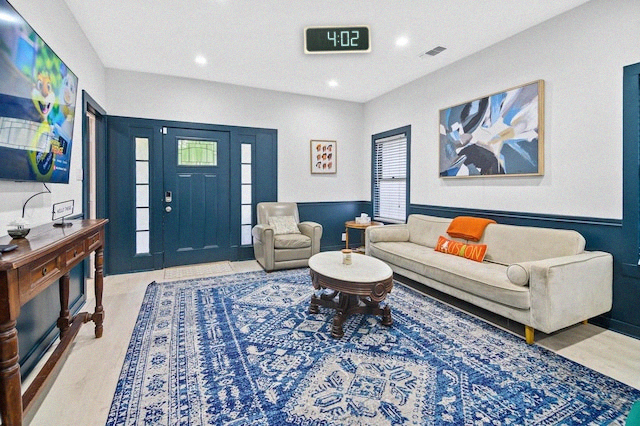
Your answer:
{"hour": 4, "minute": 2}
